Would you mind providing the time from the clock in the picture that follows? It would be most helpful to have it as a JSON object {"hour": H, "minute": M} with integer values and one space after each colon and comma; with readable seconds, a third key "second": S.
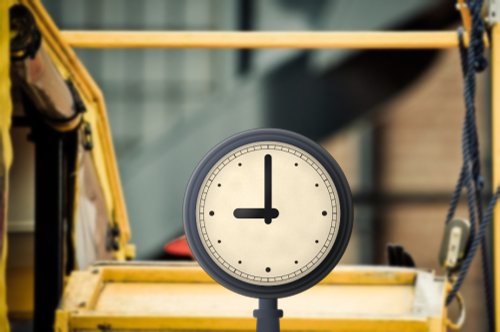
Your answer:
{"hour": 9, "minute": 0}
